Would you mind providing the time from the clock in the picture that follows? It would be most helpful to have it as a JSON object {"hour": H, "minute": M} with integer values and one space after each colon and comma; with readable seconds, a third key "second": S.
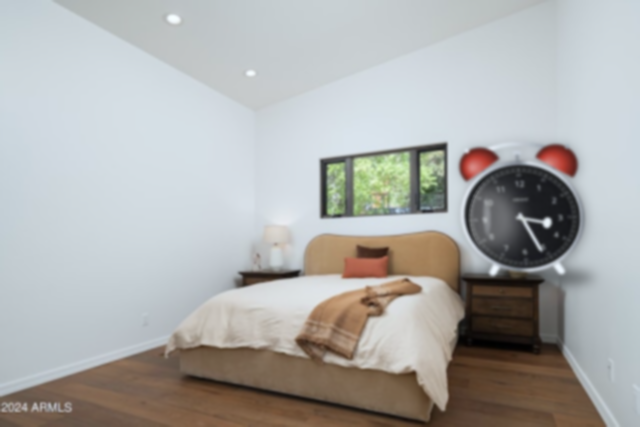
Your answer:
{"hour": 3, "minute": 26}
